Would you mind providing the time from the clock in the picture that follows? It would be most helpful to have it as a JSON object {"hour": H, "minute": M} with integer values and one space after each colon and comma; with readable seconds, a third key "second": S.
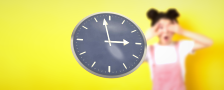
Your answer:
{"hour": 2, "minute": 58}
